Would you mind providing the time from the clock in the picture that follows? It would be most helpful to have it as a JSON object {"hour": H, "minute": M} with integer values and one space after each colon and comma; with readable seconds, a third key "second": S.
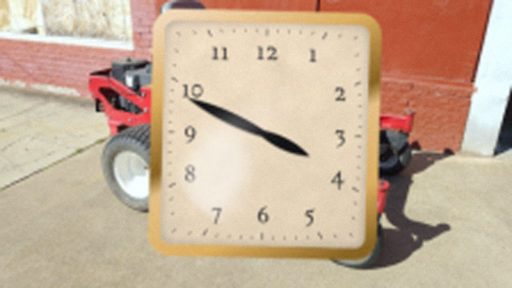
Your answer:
{"hour": 3, "minute": 49}
